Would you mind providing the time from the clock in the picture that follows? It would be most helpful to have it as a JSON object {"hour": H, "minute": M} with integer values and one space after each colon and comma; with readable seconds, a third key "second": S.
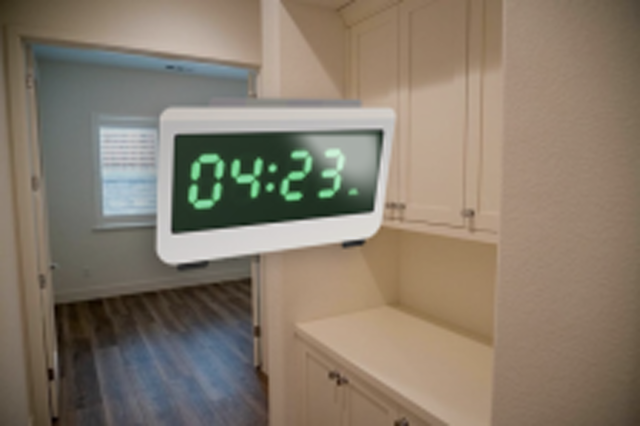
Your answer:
{"hour": 4, "minute": 23}
